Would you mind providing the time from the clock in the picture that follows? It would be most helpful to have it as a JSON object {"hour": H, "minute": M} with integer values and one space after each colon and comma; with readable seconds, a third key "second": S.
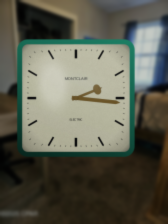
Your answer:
{"hour": 2, "minute": 16}
